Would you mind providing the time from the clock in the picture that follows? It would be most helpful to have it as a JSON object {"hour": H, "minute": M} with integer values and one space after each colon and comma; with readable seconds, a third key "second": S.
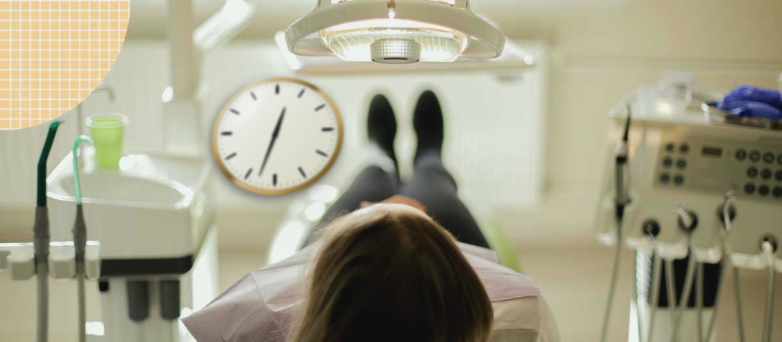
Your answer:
{"hour": 12, "minute": 33}
